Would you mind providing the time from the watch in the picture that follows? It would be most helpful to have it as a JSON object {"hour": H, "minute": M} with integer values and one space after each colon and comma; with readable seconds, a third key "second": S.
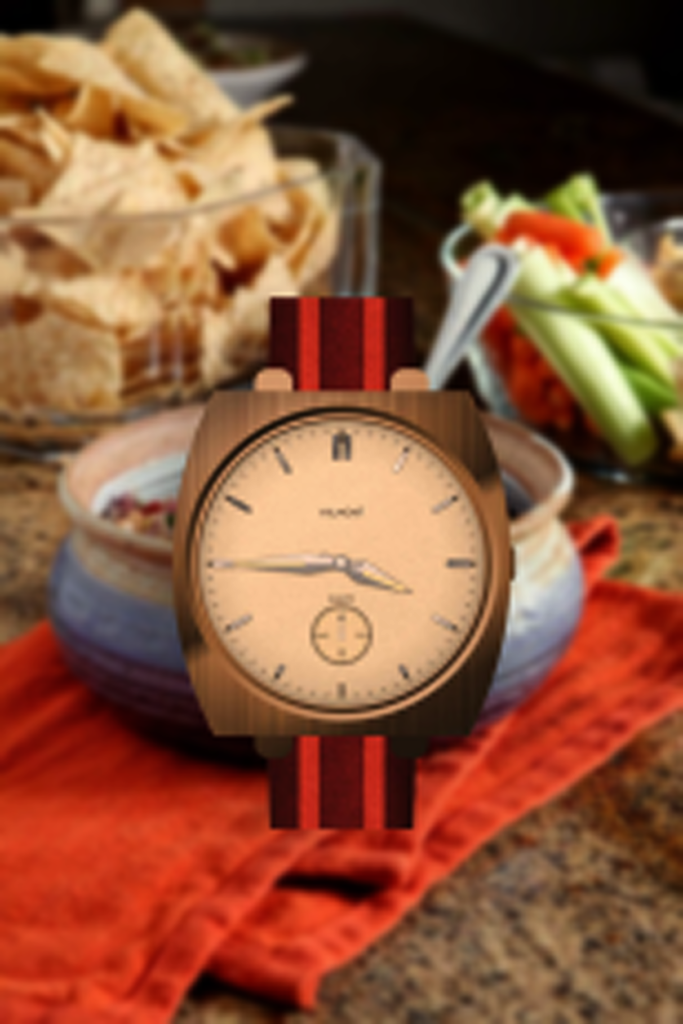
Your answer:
{"hour": 3, "minute": 45}
